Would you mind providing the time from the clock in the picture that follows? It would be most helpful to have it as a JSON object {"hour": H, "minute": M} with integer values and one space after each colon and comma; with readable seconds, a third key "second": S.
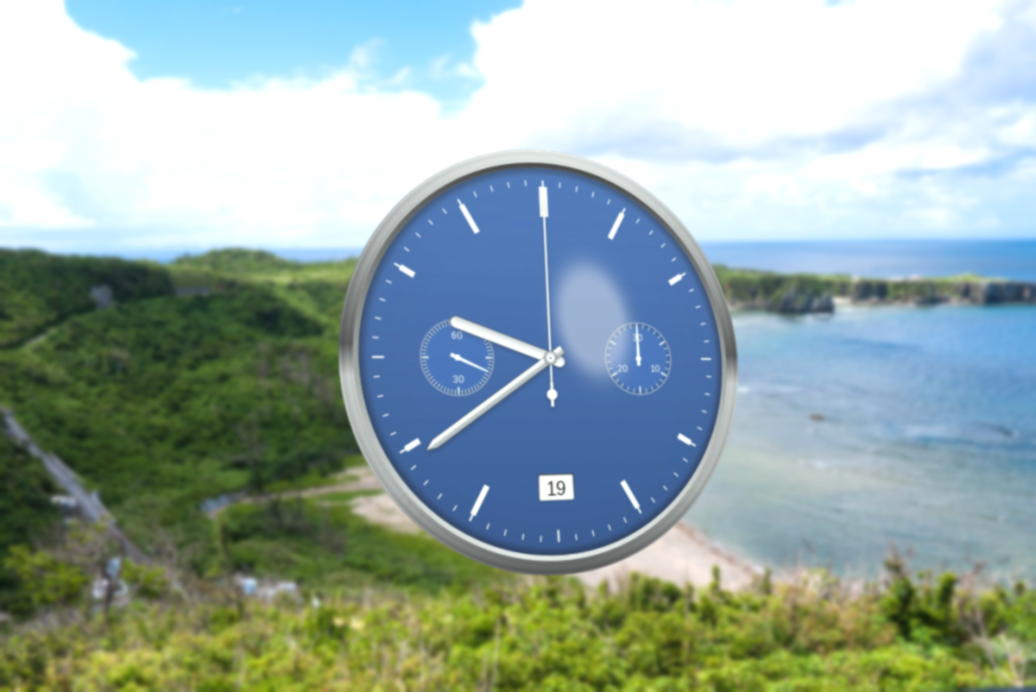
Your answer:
{"hour": 9, "minute": 39, "second": 19}
